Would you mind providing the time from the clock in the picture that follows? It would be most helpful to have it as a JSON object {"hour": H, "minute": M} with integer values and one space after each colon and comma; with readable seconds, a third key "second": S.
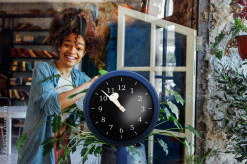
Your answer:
{"hour": 10, "minute": 52}
